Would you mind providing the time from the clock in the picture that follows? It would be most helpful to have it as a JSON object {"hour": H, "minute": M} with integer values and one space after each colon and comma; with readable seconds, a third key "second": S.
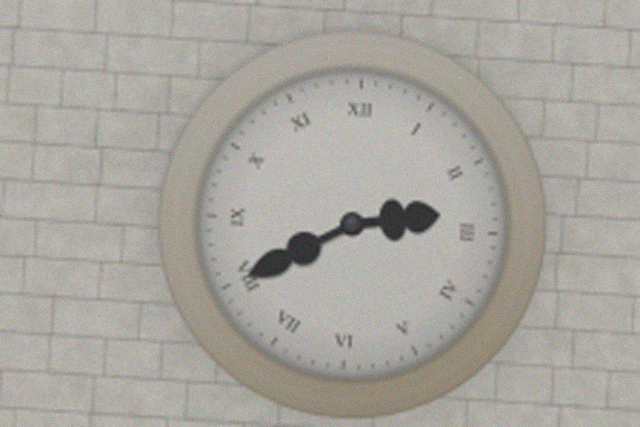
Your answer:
{"hour": 2, "minute": 40}
